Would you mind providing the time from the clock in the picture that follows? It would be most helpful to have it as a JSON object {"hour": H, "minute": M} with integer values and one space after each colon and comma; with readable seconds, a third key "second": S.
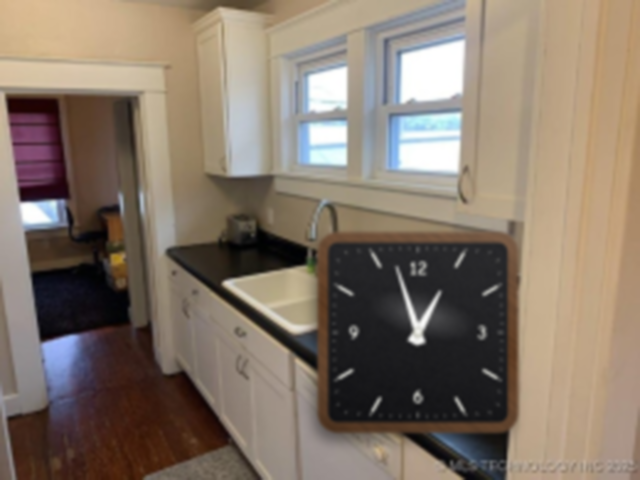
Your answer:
{"hour": 12, "minute": 57}
